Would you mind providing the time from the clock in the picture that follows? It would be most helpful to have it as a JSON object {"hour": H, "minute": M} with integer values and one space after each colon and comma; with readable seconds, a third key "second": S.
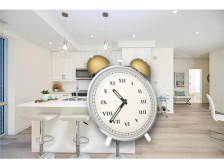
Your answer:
{"hour": 10, "minute": 37}
